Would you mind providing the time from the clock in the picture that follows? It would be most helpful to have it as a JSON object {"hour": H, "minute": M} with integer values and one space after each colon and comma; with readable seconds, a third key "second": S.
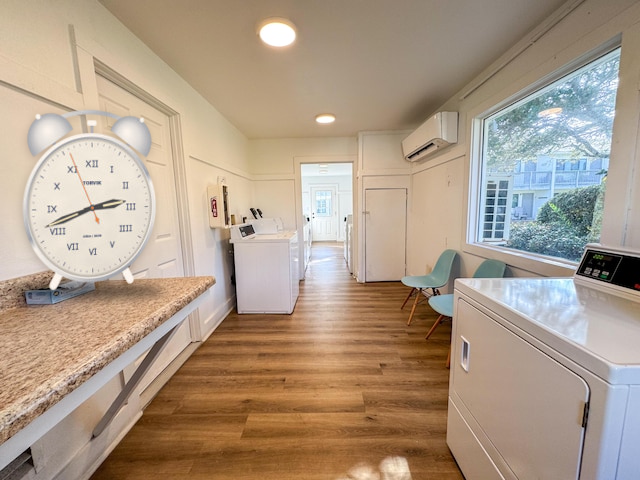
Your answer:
{"hour": 2, "minute": 41, "second": 56}
